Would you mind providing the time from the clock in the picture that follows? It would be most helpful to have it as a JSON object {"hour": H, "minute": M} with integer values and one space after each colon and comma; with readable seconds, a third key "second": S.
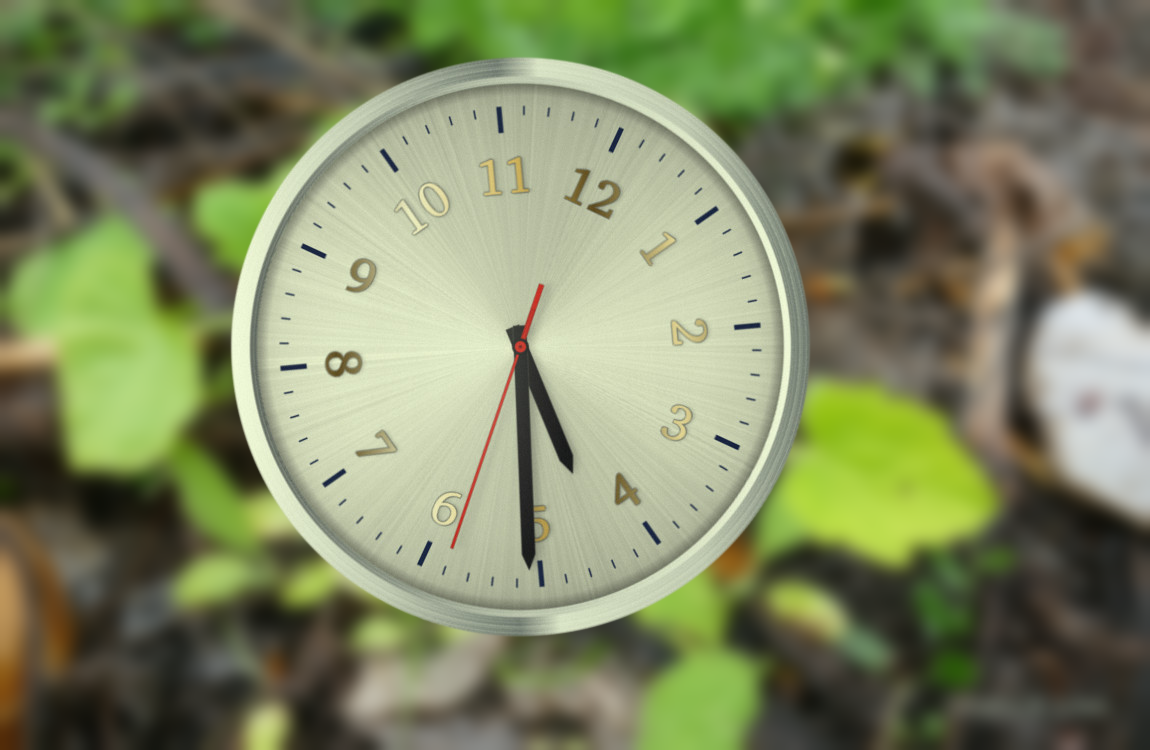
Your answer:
{"hour": 4, "minute": 25, "second": 29}
